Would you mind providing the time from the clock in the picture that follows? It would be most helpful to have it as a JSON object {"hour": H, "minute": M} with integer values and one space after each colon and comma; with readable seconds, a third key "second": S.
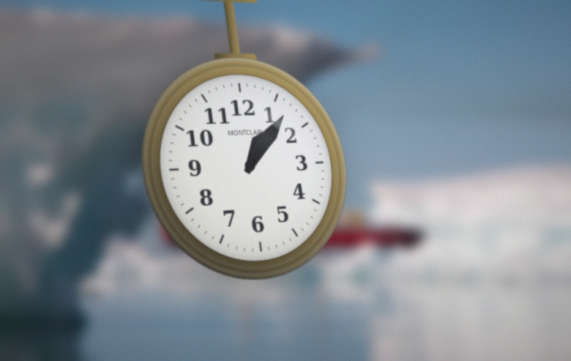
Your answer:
{"hour": 1, "minute": 7}
